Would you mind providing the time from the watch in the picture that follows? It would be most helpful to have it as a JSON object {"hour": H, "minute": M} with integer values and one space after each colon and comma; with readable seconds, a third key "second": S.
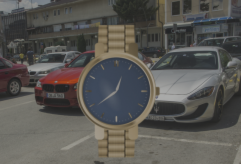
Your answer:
{"hour": 12, "minute": 39}
